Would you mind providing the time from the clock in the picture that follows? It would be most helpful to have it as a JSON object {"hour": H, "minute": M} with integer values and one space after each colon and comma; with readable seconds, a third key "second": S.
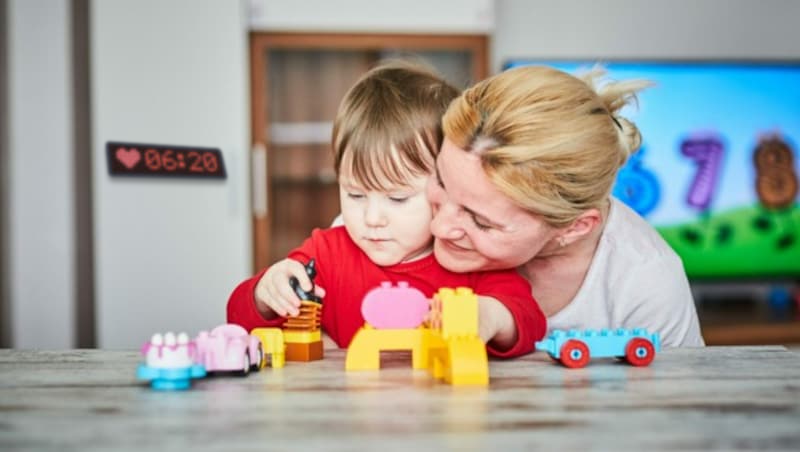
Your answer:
{"hour": 6, "minute": 20}
